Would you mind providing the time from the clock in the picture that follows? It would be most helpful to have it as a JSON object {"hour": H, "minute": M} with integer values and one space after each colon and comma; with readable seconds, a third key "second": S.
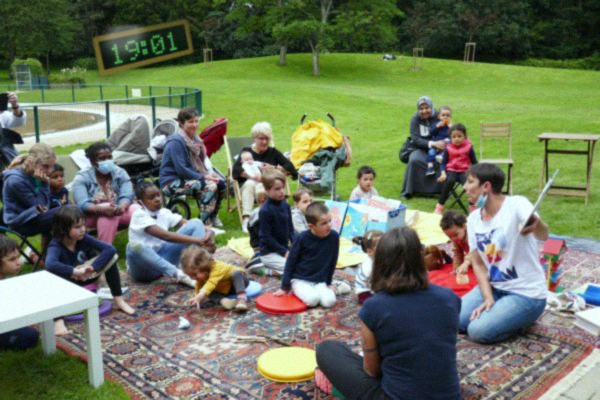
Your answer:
{"hour": 19, "minute": 1}
